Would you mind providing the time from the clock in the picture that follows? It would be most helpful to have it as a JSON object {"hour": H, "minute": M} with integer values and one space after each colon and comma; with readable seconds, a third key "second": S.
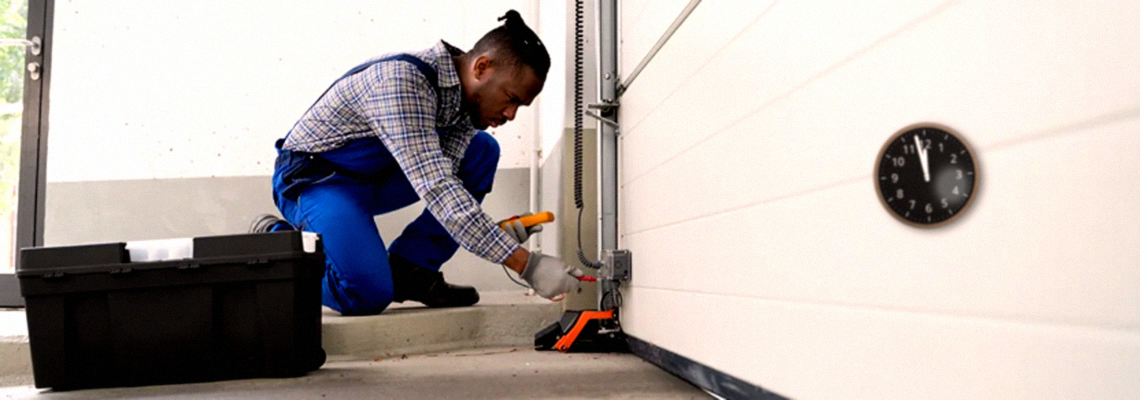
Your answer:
{"hour": 11, "minute": 58}
